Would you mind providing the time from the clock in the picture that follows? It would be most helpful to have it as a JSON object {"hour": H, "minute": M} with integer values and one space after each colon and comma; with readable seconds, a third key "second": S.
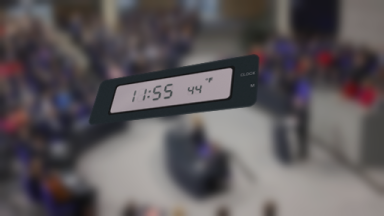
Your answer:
{"hour": 11, "minute": 55}
